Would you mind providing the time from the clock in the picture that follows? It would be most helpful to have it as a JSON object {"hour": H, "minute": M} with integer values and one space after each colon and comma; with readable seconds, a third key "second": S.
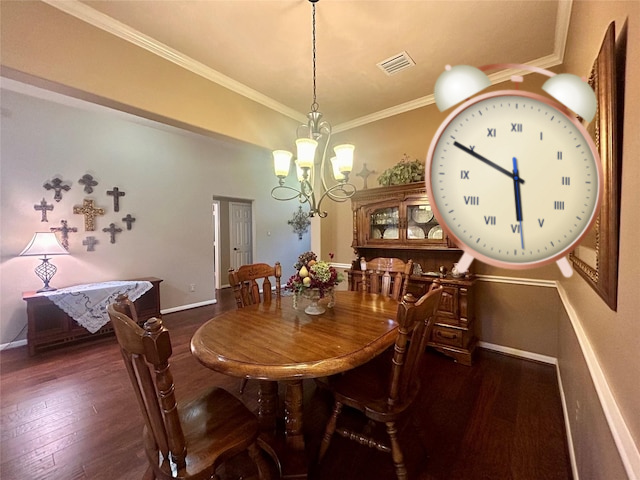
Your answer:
{"hour": 5, "minute": 49, "second": 29}
